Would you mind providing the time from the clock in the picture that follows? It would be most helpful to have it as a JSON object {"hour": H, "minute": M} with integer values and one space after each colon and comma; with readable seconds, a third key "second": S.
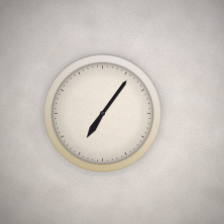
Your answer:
{"hour": 7, "minute": 6}
